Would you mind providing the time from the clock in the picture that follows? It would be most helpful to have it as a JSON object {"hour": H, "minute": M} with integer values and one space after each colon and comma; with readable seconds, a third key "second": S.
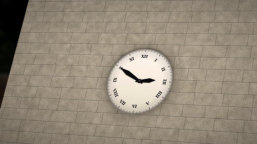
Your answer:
{"hour": 2, "minute": 50}
